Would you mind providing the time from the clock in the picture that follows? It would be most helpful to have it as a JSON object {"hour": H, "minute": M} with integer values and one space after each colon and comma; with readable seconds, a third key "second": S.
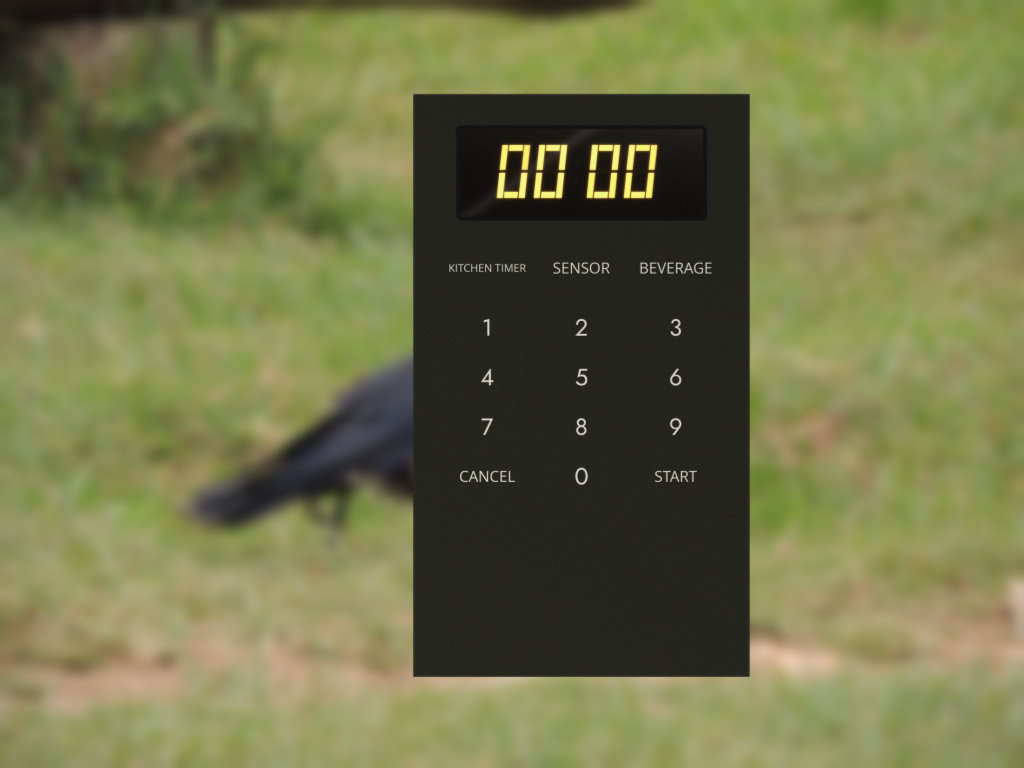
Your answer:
{"hour": 0, "minute": 0}
